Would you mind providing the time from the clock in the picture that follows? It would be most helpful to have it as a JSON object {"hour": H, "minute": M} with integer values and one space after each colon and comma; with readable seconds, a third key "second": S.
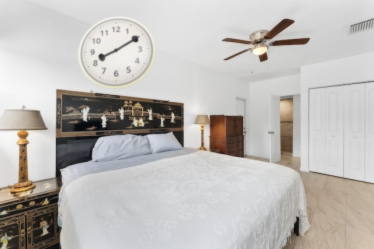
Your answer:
{"hour": 8, "minute": 10}
